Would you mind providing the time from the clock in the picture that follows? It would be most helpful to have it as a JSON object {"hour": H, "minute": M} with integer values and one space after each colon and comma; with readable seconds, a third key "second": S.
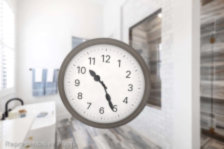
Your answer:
{"hour": 10, "minute": 26}
